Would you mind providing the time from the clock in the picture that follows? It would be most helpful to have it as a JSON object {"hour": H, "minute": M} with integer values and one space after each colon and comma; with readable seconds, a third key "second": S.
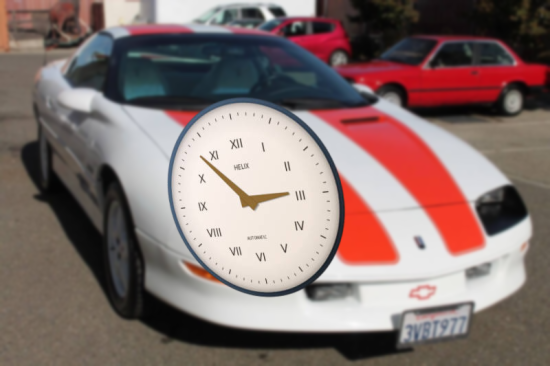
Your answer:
{"hour": 2, "minute": 53}
